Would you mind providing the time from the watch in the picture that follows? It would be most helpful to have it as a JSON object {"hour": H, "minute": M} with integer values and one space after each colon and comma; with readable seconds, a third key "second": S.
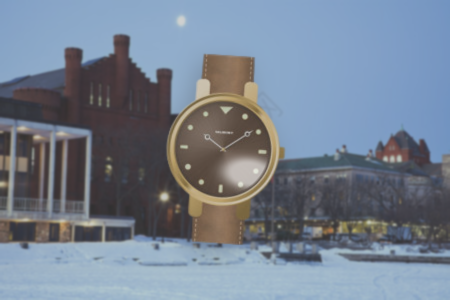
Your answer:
{"hour": 10, "minute": 9}
